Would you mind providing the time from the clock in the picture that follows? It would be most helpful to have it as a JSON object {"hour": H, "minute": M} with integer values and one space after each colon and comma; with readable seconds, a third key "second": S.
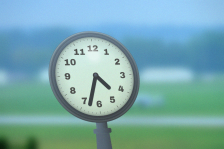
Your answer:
{"hour": 4, "minute": 33}
